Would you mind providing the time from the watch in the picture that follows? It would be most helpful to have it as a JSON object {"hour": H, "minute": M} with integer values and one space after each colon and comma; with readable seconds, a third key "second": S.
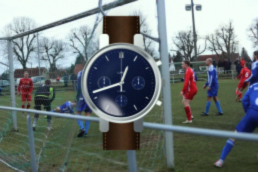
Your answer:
{"hour": 12, "minute": 42}
